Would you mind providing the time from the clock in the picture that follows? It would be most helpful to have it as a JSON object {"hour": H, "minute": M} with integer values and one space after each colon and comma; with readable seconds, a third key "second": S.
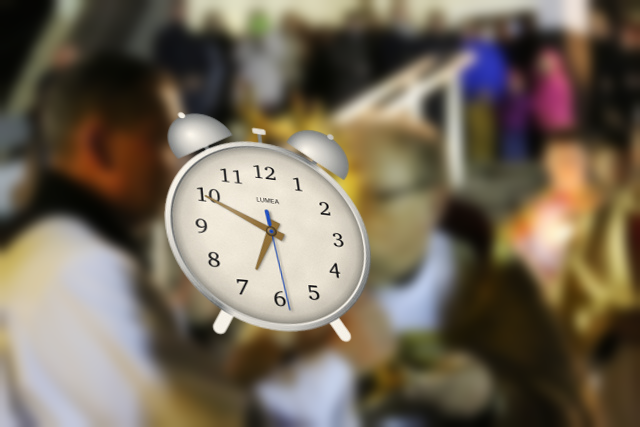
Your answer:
{"hour": 6, "minute": 49, "second": 29}
